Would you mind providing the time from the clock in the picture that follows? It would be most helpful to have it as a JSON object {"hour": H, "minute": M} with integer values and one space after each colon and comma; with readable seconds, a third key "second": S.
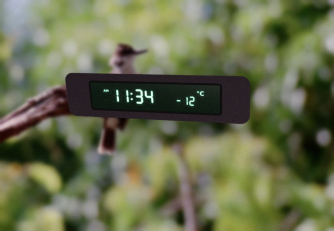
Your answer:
{"hour": 11, "minute": 34}
